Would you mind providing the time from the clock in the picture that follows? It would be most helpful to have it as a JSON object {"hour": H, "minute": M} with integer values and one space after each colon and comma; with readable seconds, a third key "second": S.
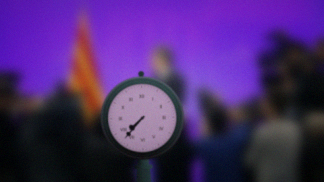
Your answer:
{"hour": 7, "minute": 37}
